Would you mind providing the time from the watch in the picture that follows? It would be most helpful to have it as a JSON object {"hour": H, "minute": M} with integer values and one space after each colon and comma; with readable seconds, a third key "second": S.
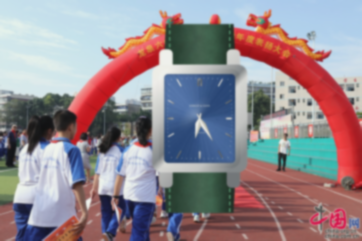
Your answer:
{"hour": 6, "minute": 25}
